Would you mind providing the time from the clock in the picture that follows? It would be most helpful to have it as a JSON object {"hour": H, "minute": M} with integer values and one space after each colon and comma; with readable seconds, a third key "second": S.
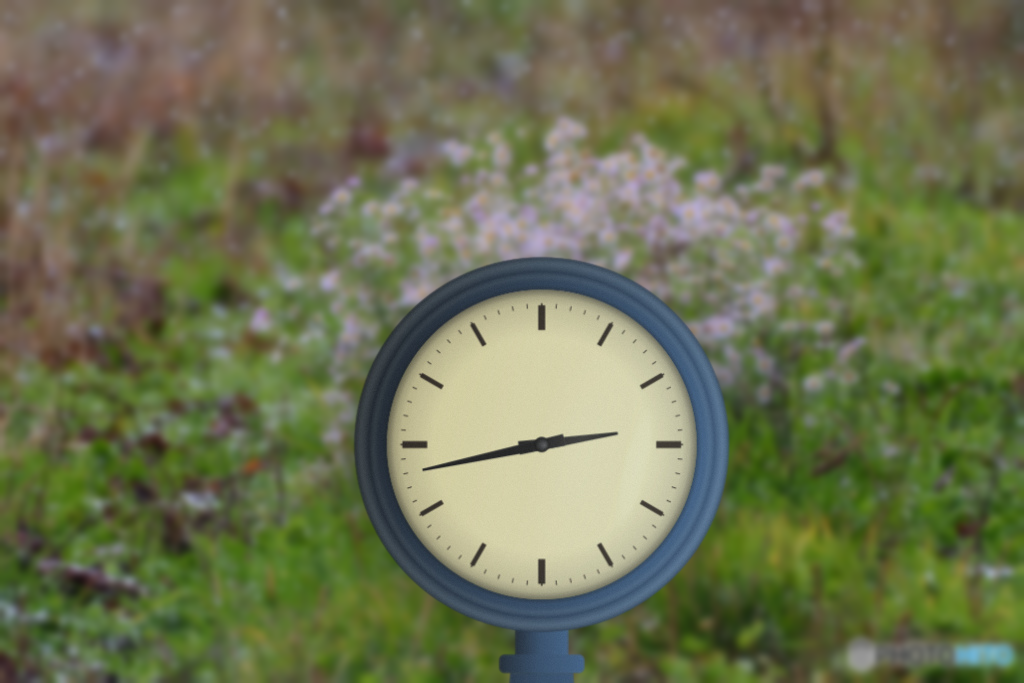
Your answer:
{"hour": 2, "minute": 43}
